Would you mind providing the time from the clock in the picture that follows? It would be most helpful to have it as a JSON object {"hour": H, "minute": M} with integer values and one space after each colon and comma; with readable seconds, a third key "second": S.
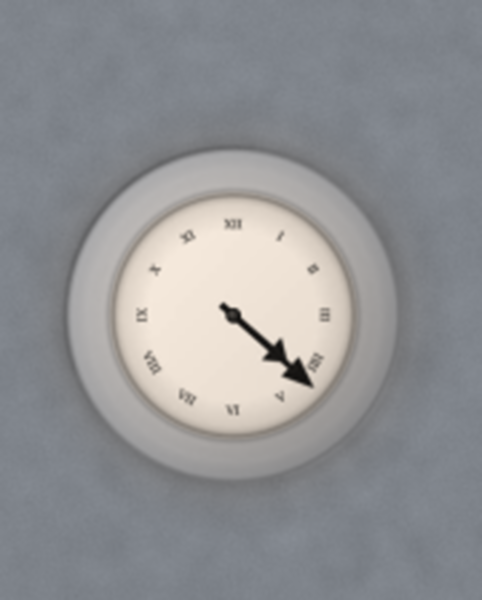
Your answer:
{"hour": 4, "minute": 22}
